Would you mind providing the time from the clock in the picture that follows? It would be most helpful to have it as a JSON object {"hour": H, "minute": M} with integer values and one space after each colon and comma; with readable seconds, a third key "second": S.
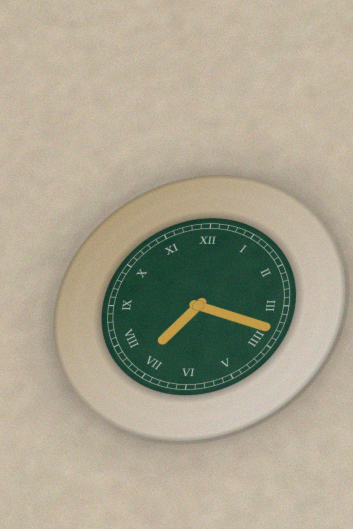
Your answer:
{"hour": 7, "minute": 18}
